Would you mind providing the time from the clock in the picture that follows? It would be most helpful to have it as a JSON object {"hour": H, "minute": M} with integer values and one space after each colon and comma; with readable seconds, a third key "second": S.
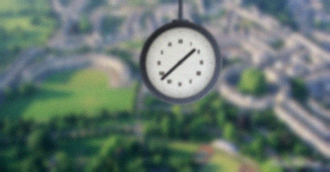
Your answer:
{"hour": 1, "minute": 38}
